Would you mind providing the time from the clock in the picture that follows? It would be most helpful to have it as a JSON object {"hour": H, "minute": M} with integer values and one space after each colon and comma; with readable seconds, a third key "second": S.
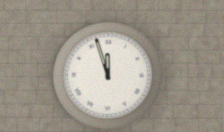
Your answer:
{"hour": 11, "minute": 57}
